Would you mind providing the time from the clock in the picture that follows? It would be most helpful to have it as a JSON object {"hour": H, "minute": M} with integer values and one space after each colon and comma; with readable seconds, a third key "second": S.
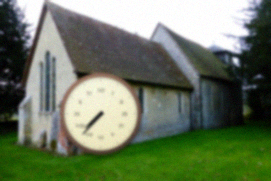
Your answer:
{"hour": 7, "minute": 37}
